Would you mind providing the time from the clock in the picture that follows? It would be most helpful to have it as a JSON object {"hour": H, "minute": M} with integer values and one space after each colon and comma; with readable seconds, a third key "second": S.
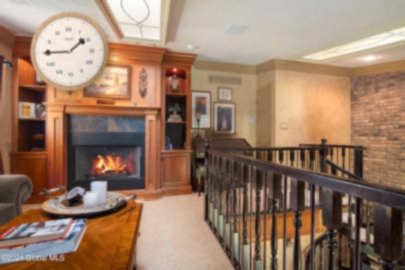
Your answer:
{"hour": 1, "minute": 45}
